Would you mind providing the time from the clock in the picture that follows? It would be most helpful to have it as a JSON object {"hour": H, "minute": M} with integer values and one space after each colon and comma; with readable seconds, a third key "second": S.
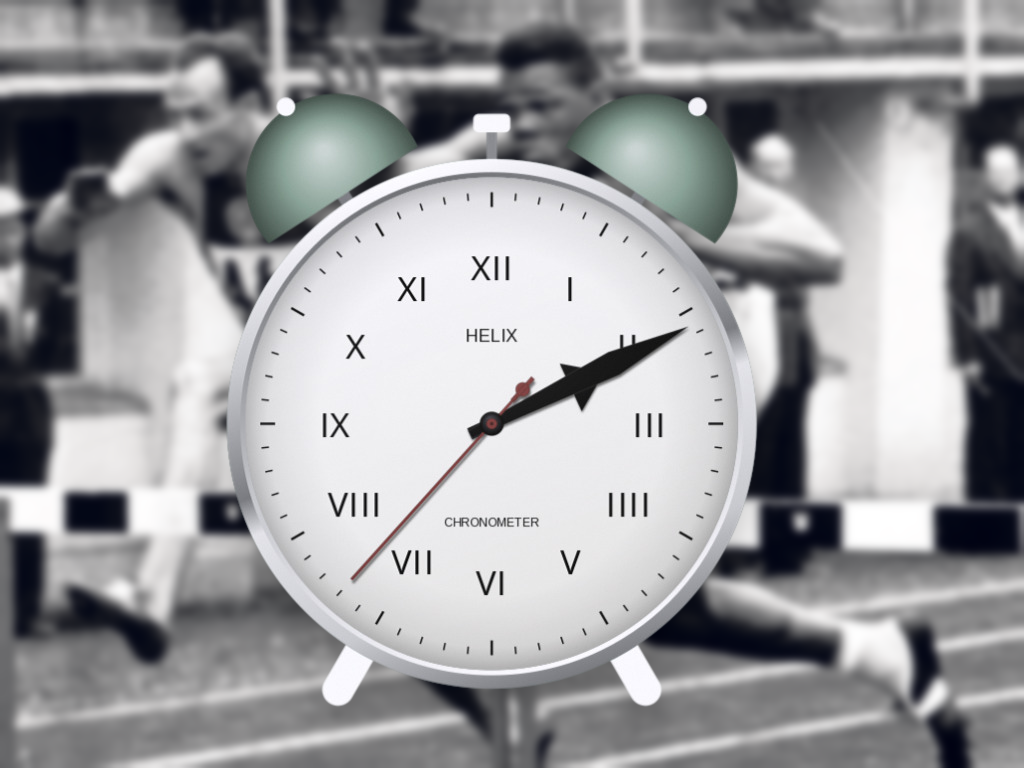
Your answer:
{"hour": 2, "minute": 10, "second": 37}
